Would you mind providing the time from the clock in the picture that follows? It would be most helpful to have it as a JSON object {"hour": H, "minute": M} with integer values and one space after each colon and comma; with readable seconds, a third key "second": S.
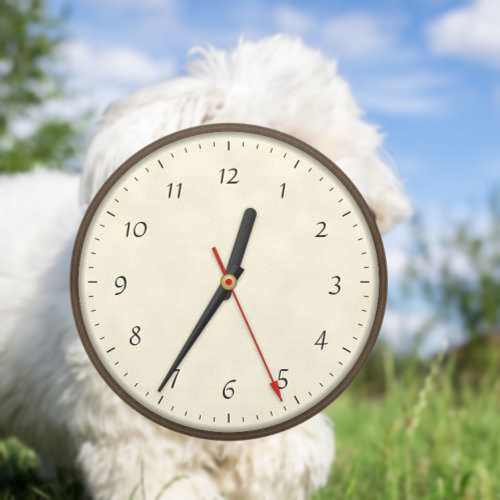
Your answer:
{"hour": 12, "minute": 35, "second": 26}
